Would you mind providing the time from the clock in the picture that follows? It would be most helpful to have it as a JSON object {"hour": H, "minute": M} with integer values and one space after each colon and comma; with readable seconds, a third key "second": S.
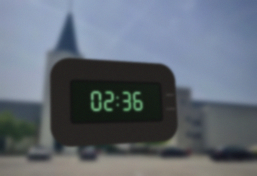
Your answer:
{"hour": 2, "minute": 36}
